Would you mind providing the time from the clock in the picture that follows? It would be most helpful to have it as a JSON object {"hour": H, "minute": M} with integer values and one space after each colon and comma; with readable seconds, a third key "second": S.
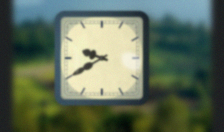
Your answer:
{"hour": 9, "minute": 40}
